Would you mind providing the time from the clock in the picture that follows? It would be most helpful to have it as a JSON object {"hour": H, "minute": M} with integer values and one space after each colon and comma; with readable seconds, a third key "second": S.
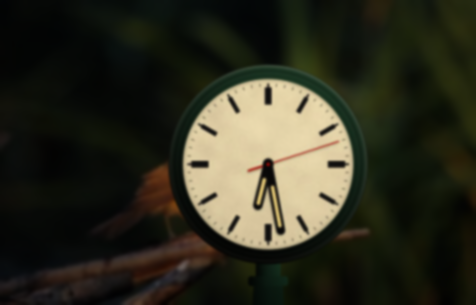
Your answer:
{"hour": 6, "minute": 28, "second": 12}
